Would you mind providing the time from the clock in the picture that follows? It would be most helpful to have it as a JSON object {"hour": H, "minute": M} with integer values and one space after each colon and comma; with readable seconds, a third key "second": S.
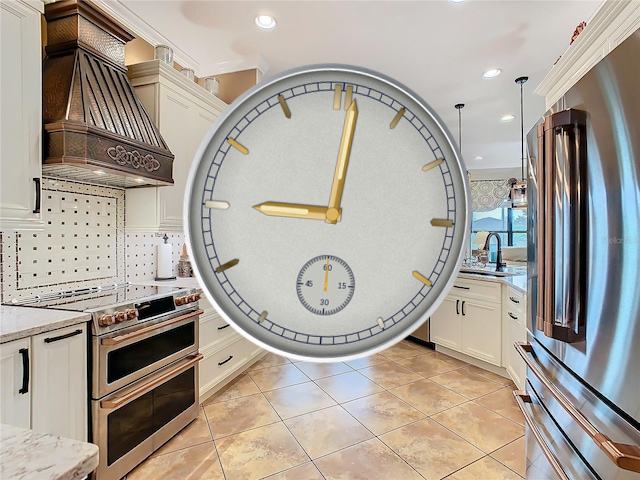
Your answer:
{"hour": 9, "minute": 1}
